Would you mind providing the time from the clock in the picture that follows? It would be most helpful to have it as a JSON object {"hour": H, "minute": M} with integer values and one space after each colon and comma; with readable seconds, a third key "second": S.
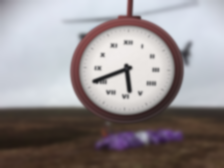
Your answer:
{"hour": 5, "minute": 41}
